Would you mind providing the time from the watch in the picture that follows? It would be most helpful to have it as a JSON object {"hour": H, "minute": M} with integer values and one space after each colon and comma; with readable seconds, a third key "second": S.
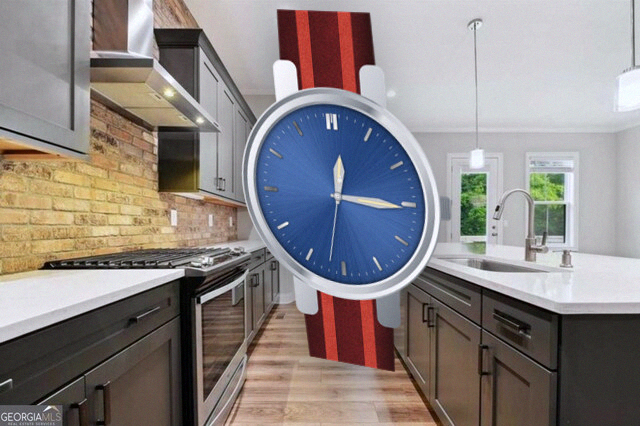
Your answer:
{"hour": 12, "minute": 15, "second": 32}
